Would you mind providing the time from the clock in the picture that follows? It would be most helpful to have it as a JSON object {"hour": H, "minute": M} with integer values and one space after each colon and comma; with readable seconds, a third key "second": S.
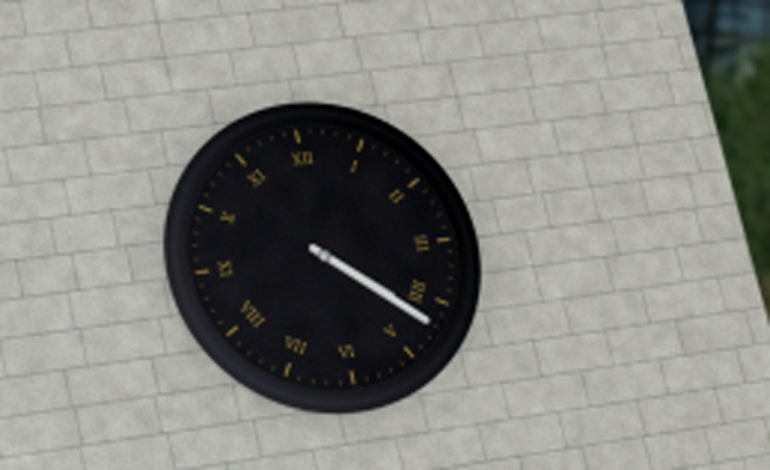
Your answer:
{"hour": 4, "minute": 22}
